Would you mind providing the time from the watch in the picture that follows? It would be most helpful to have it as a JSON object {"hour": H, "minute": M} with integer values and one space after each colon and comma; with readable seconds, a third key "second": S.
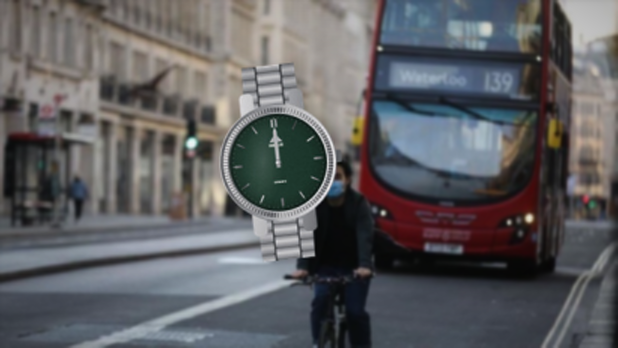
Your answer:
{"hour": 12, "minute": 0}
